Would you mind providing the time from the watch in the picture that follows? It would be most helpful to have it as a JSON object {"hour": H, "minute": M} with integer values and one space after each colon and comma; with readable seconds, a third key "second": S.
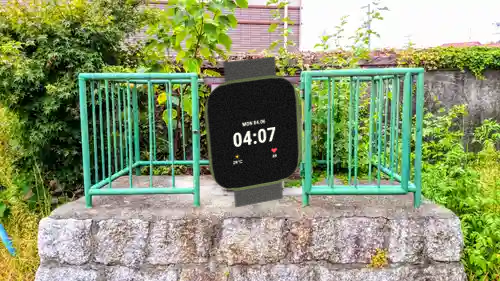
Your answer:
{"hour": 4, "minute": 7}
